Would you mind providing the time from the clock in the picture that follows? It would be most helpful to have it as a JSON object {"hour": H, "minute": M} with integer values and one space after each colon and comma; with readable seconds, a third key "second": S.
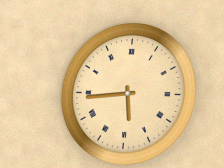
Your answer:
{"hour": 5, "minute": 44}
